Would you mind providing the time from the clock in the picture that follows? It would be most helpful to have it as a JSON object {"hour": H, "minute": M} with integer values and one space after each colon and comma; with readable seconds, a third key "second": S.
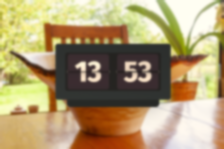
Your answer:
{"hour": 13, "minute": 53}
